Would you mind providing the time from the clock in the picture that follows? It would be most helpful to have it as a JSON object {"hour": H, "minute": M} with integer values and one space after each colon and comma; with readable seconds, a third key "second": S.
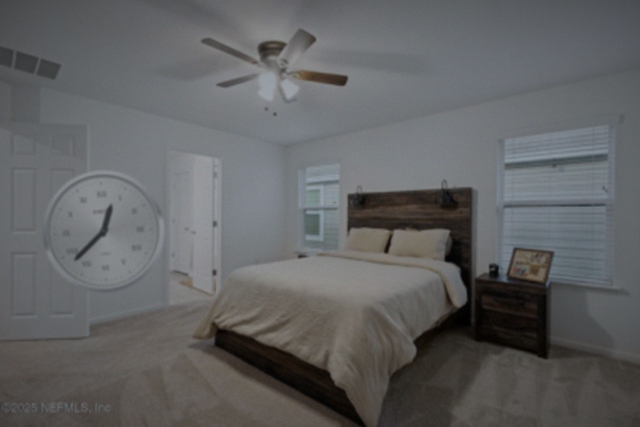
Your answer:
{"hour": 12, "minute": 38}
